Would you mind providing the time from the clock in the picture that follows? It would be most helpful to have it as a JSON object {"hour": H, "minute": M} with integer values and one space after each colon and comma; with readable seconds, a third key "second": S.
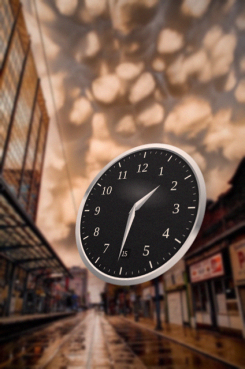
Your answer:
{"hour": 1, "minute": 31}
